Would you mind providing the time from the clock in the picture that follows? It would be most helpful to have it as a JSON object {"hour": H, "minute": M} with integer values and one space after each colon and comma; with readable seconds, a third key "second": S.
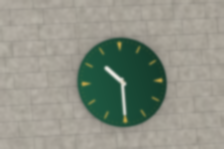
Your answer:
{"hour": 10, "minute": 30}
